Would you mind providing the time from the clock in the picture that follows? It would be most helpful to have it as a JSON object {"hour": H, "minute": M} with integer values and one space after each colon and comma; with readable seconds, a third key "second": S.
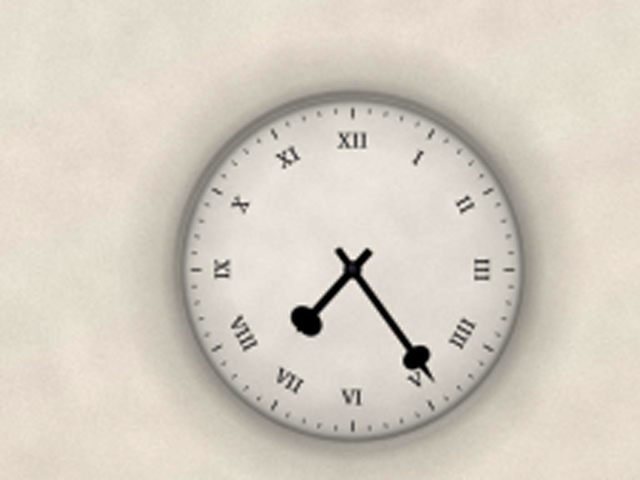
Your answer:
{"hour": 7, "minute": 24}
